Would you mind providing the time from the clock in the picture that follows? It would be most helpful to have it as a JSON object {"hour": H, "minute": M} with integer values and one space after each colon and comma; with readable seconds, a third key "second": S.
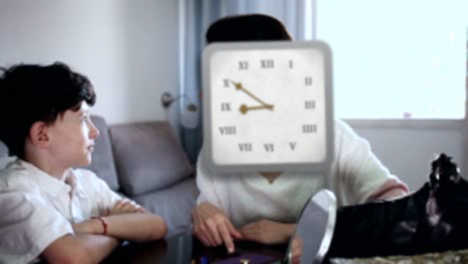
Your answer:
{"hour": 8, "minute": 51}
